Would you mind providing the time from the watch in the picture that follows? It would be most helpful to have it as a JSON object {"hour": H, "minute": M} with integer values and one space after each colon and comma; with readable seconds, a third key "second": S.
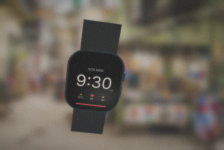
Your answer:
{"hour": 9, "minute": 30}
